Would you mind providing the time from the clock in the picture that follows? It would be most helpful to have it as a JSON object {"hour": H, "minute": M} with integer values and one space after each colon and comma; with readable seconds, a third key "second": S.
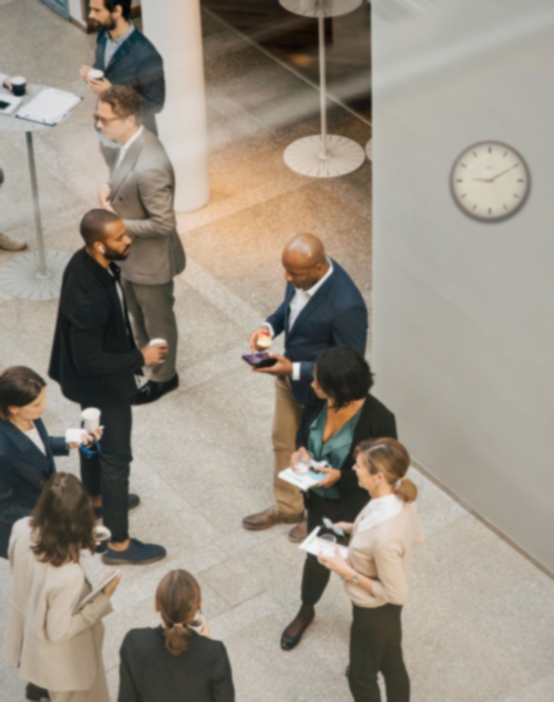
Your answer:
{"hour": 9, "minute": 10}
